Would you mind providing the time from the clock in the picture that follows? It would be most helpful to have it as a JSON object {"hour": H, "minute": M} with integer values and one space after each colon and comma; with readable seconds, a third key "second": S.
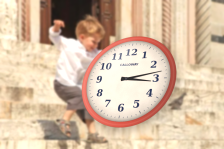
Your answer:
{"hour": 3, "minute": 13}
